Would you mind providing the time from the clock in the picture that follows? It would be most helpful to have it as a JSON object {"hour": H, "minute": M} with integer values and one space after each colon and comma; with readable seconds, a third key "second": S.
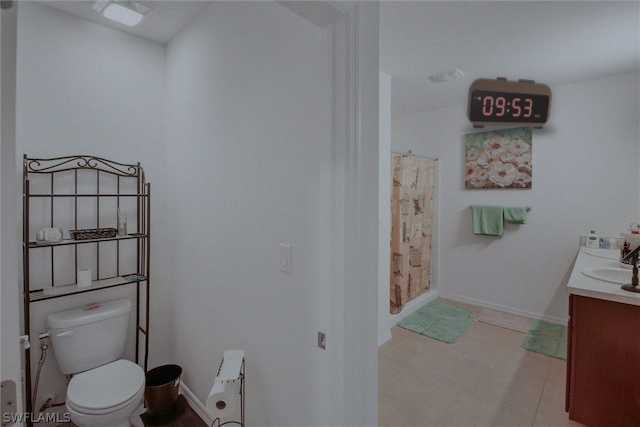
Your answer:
{"hour": 9, "minute": 53}
